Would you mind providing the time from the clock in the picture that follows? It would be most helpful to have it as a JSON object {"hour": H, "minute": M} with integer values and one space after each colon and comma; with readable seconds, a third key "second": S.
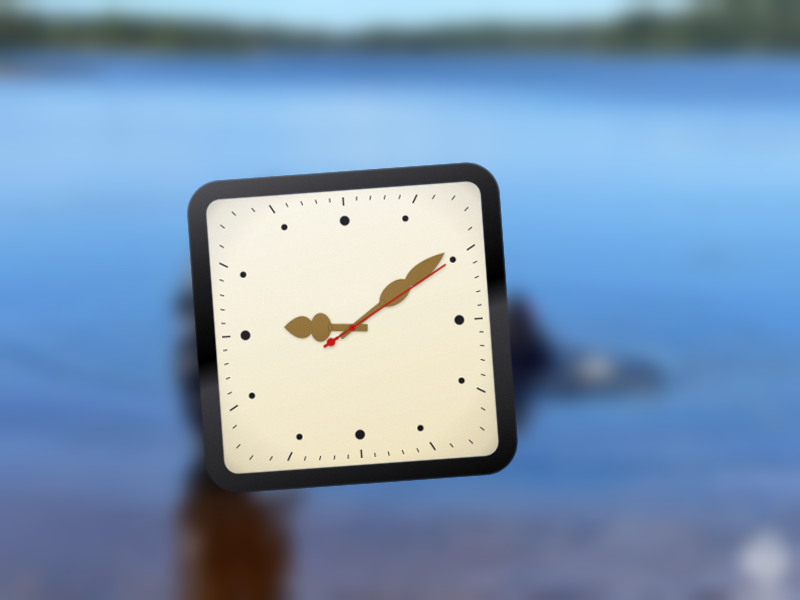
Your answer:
{"hour": 9, "minute": 9, "second": 10}
